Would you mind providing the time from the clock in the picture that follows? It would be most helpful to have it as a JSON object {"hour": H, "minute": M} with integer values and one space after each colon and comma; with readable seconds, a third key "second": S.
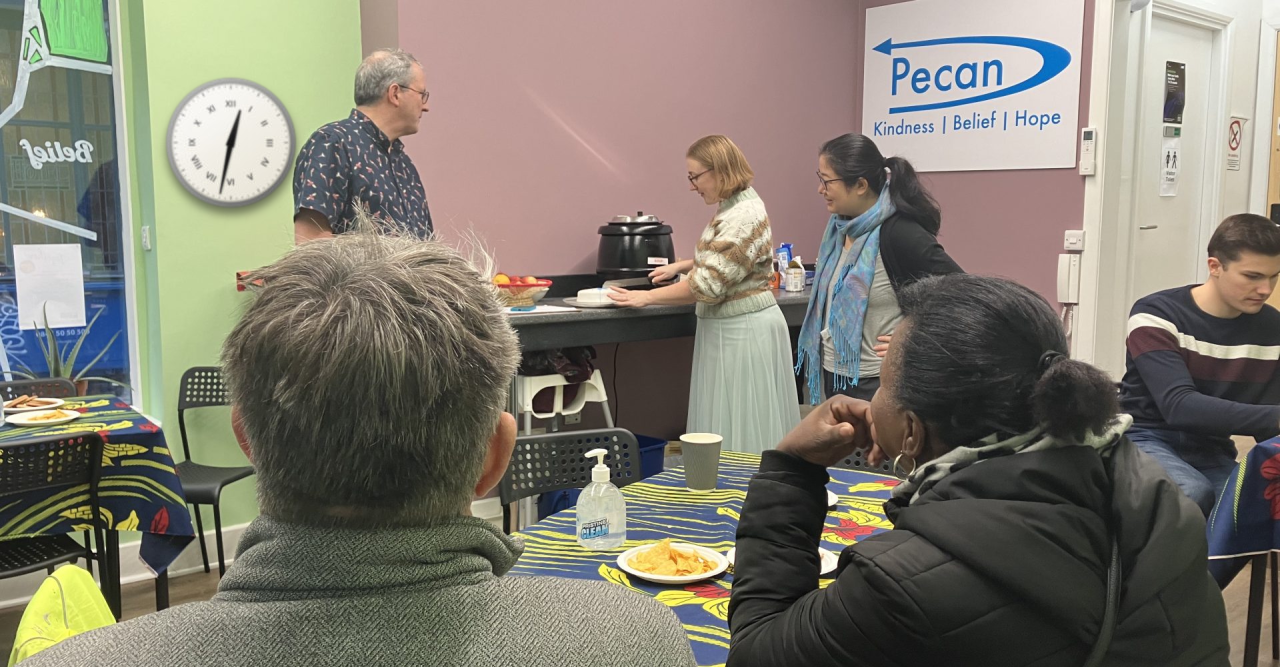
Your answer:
{"hour": 12, "minute": 32}
